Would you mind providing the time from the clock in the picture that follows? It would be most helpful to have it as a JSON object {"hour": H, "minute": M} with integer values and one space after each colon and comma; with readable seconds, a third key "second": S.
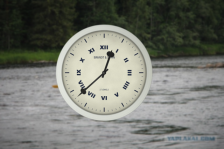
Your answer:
{"hour": 12, "minute": 38}
